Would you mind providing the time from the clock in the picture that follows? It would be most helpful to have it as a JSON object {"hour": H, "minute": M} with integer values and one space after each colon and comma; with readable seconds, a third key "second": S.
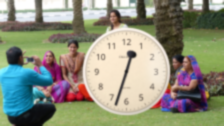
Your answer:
{"hour": 12, "minute": 33}
